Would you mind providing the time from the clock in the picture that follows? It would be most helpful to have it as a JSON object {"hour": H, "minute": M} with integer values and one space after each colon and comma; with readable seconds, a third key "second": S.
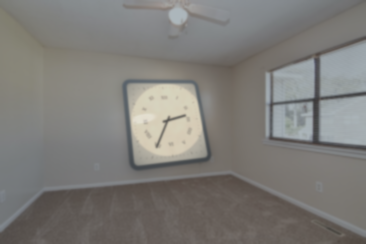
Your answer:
{"hour": 2, "minute": 35}
